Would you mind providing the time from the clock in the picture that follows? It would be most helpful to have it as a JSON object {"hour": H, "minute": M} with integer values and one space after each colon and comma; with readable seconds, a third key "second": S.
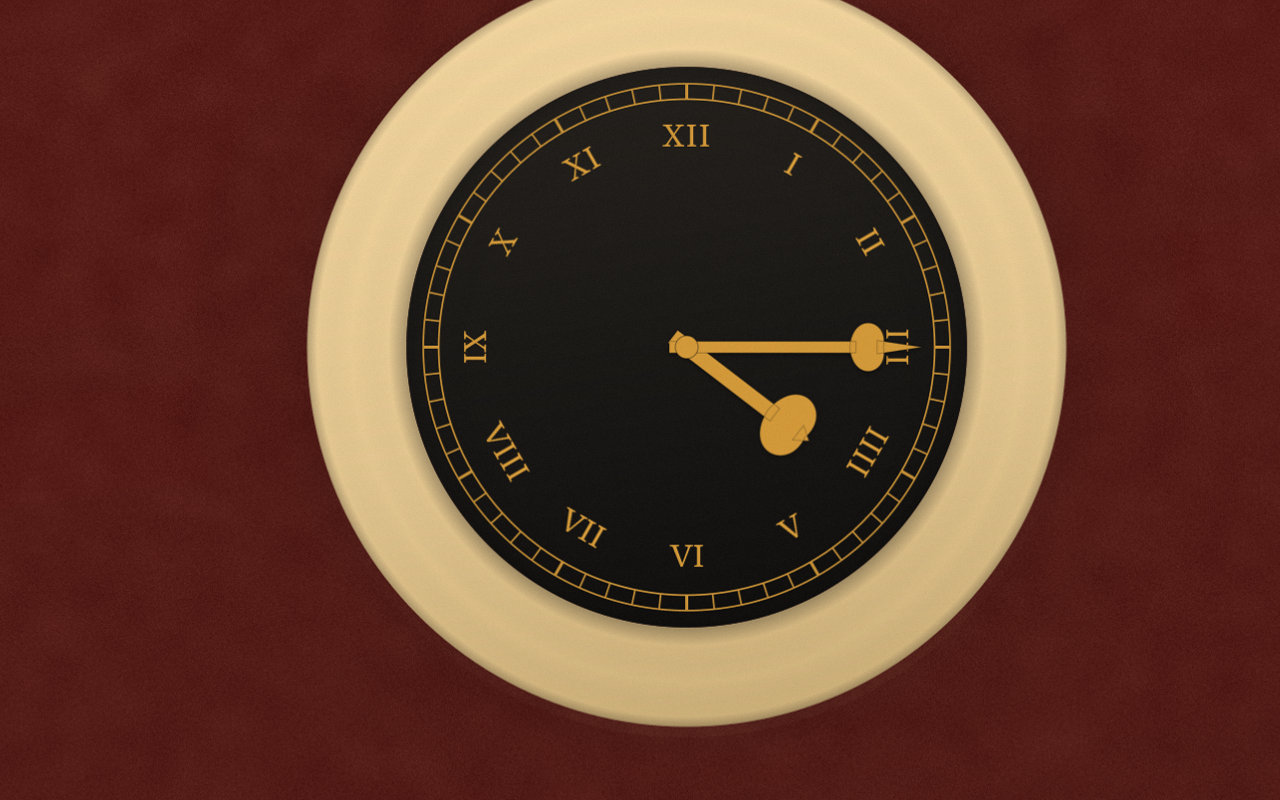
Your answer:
{"hour": 4, "minute": 15}
